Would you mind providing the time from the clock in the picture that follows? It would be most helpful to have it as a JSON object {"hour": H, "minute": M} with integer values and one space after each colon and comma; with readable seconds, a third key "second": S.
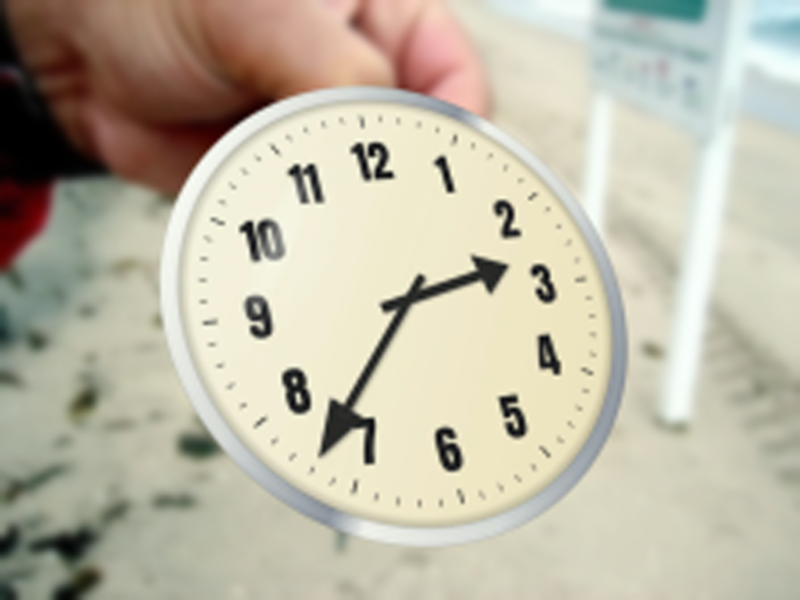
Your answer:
{"hour": 2, "minute": 37}
